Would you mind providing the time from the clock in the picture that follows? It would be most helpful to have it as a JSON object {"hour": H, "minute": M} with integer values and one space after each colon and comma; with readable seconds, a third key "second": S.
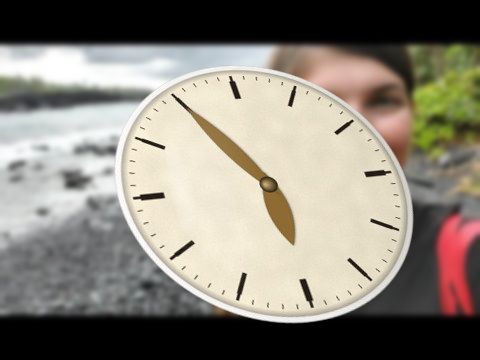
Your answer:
{"hour": 5, "minute": 55}
